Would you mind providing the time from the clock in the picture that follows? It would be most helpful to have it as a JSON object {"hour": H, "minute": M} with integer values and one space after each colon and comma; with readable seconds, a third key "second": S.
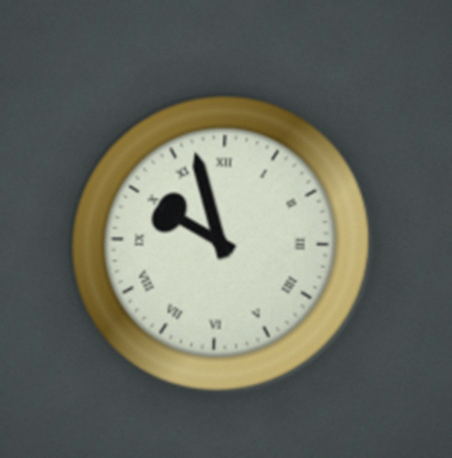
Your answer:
{"hour": 9, "minute": 57}
